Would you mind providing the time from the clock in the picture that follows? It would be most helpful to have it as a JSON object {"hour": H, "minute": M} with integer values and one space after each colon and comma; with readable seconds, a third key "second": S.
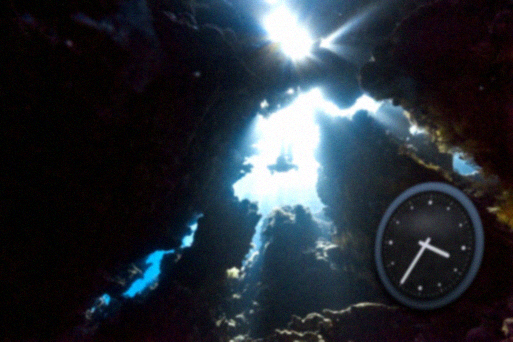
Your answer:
{"hour": 3, "minute": 35}
